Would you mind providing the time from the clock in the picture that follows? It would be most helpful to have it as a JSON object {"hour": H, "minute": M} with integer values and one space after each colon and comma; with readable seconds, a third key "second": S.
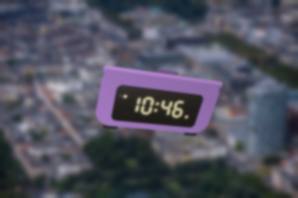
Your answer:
{"hour": 10, "minute": 46}
